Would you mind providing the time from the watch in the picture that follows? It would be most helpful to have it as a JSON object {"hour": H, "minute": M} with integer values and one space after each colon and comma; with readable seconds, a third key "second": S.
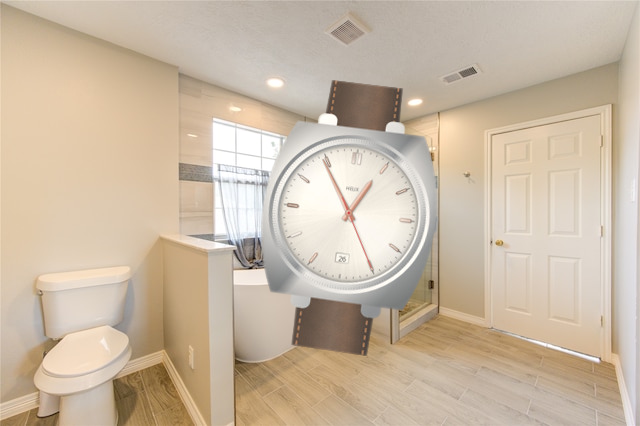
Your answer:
{"hour": 12, "minute": 54, "second": 25}
